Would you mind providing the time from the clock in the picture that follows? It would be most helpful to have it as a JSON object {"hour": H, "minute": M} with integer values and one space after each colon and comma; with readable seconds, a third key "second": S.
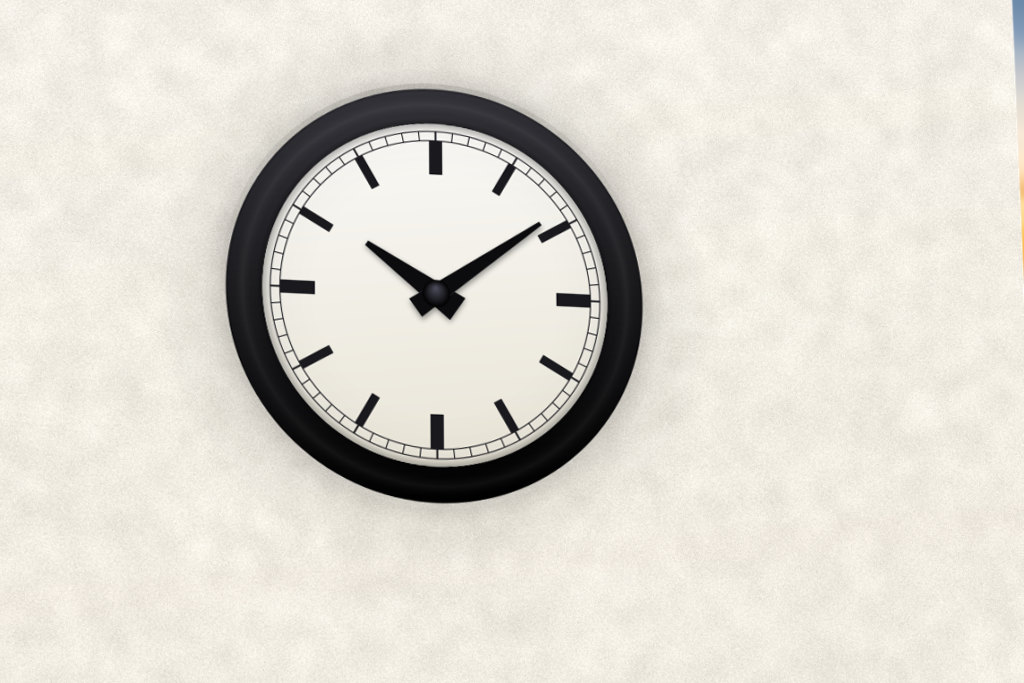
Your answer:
{"hour": 10, "minute": 9}
